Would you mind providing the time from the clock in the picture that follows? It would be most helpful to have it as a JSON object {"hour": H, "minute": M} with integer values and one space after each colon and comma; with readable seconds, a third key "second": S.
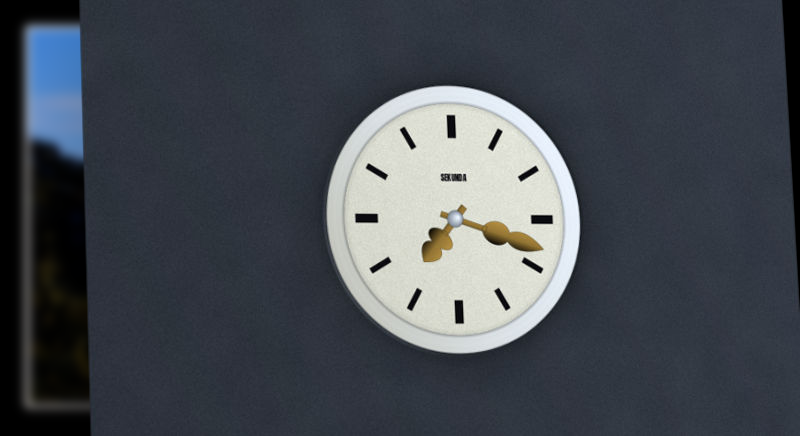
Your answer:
{"hour": 7, "minute": 18}
